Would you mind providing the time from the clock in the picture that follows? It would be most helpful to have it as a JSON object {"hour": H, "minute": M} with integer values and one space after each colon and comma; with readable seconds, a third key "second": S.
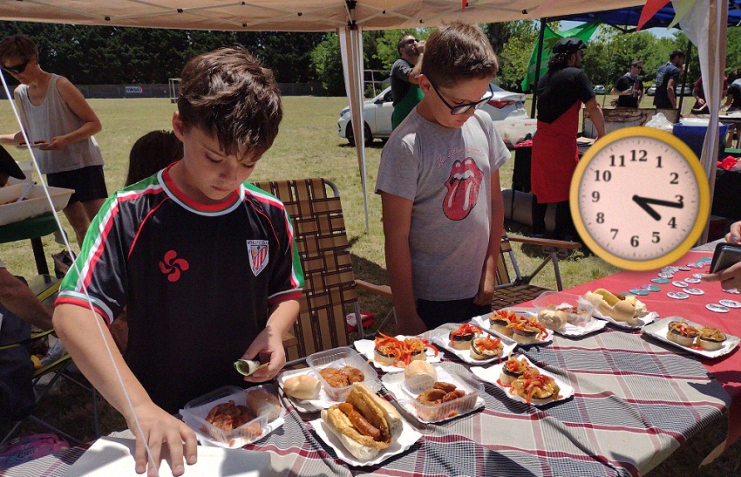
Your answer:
{"hour": 4, "minute": 16}
